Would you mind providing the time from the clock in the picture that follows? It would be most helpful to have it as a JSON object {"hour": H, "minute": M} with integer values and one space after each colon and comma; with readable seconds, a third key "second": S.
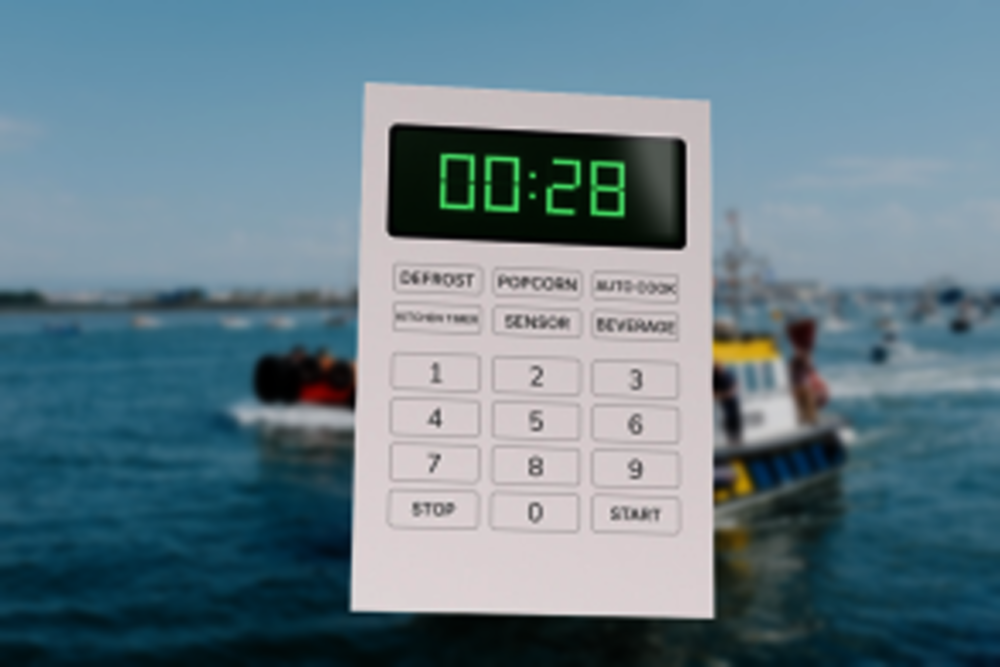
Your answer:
{"hour": 0, "minute": 28}
